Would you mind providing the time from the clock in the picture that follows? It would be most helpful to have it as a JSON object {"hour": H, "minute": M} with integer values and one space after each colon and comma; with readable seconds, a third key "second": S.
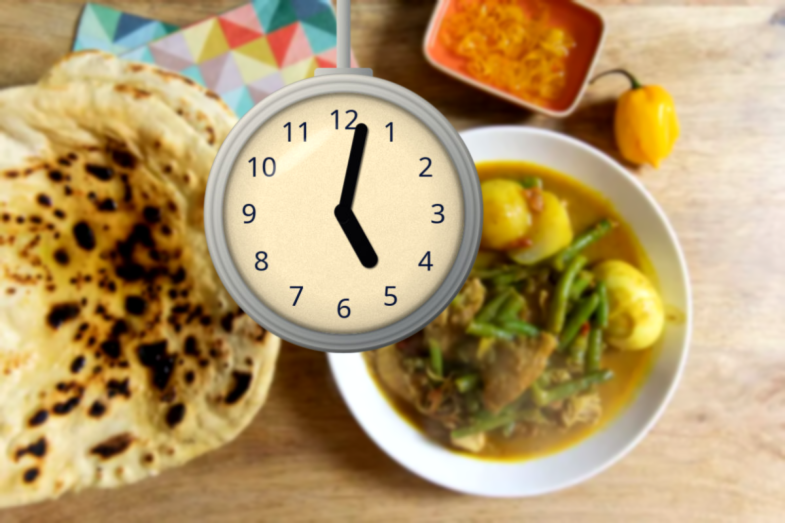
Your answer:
{"hour": 5, "minute": 2}
